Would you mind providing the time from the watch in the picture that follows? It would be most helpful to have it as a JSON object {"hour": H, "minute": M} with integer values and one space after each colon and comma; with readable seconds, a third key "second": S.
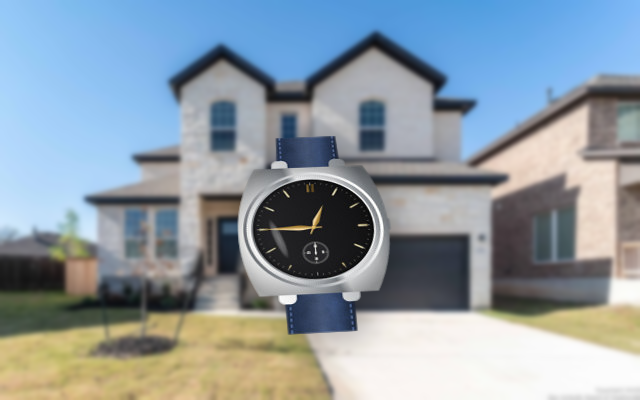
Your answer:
{"hour": 12, "minute": 45}
